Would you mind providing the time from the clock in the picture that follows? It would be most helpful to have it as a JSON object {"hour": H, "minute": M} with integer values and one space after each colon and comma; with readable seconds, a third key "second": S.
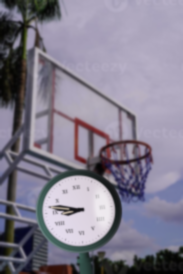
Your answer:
{"hour": 8, "minute": 47}
